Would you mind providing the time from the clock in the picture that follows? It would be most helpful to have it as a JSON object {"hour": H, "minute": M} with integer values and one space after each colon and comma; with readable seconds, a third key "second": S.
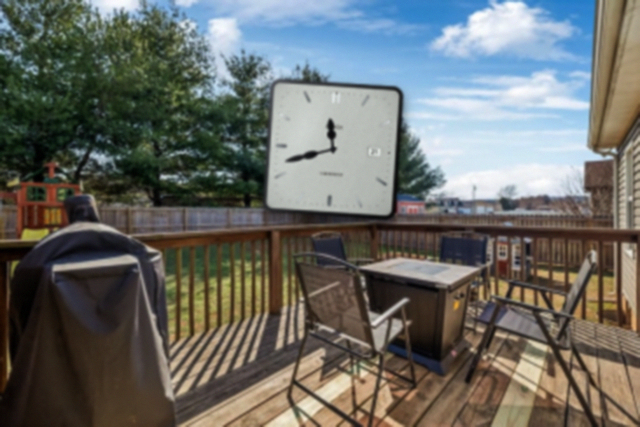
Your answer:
{"hour": 11, "minute": 42}
